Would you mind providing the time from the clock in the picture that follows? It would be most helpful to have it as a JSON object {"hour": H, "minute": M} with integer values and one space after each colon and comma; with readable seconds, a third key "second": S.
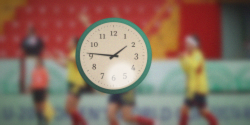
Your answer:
{"hour": 1, "minute": 46}
